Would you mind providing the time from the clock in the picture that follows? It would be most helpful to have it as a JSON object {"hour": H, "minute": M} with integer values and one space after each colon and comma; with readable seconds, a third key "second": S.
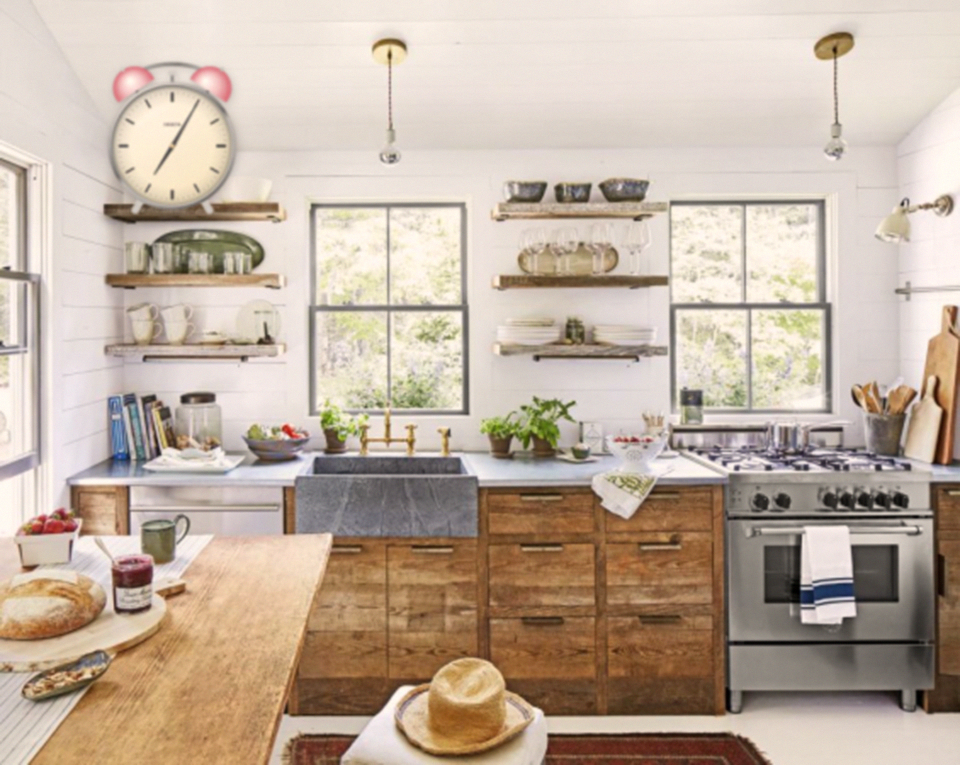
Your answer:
{"hour": 7, "minute": 5}
